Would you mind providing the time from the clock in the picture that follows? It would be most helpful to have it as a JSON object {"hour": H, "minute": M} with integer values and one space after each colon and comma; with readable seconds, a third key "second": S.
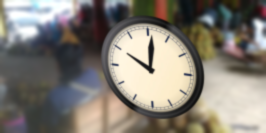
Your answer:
{"hour": 10, "minute": 1}
